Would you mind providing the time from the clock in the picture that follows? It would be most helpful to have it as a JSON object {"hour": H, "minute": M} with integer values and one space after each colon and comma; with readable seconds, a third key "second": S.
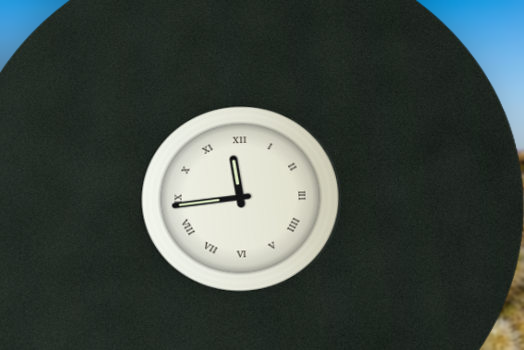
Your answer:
{"hour": 11, "minute": 44}
